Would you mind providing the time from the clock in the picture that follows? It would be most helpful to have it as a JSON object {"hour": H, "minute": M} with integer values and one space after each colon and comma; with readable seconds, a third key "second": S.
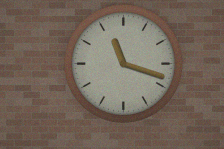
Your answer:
{"hour": 11, "minute": 18}
